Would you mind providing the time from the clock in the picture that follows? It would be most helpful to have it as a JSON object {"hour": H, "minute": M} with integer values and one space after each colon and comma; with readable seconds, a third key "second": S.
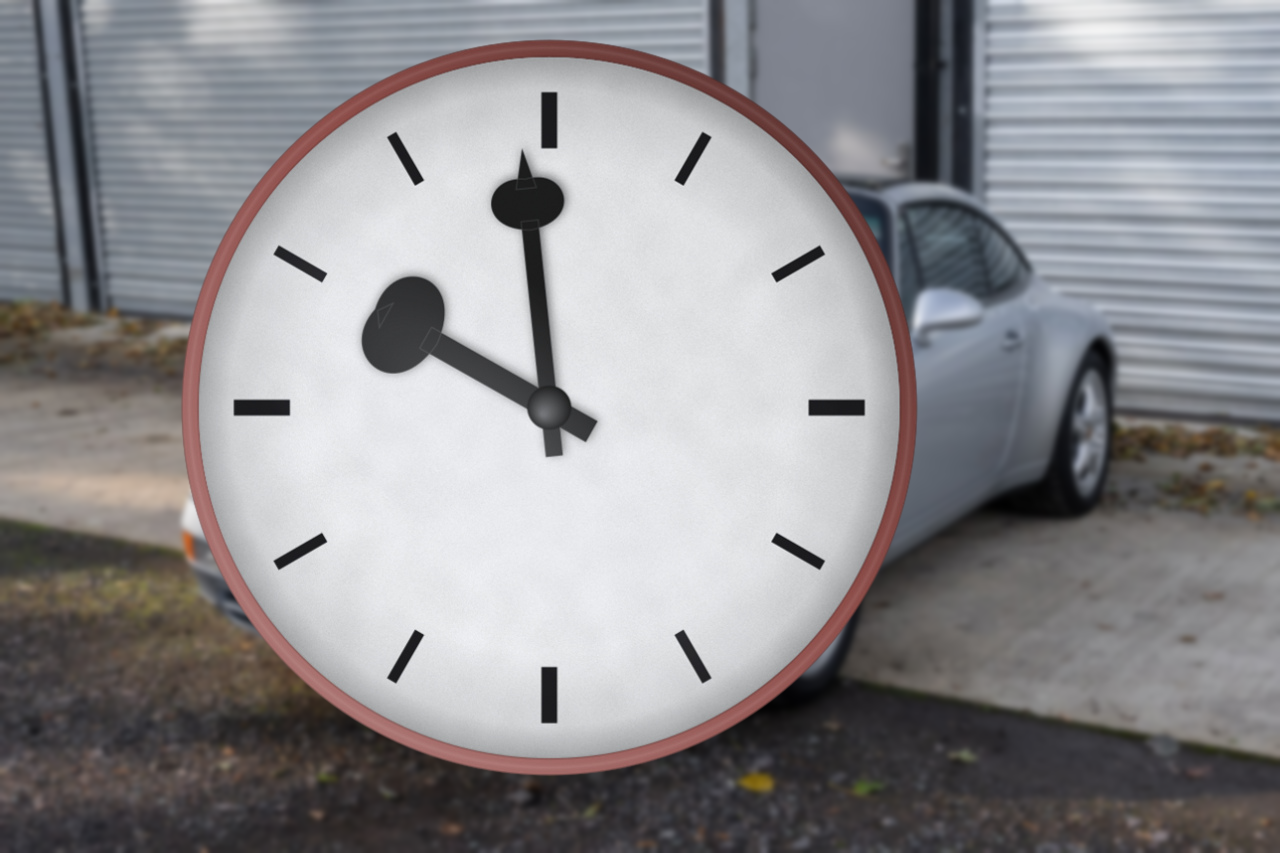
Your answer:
{"hour": 9, "minute": 59}
